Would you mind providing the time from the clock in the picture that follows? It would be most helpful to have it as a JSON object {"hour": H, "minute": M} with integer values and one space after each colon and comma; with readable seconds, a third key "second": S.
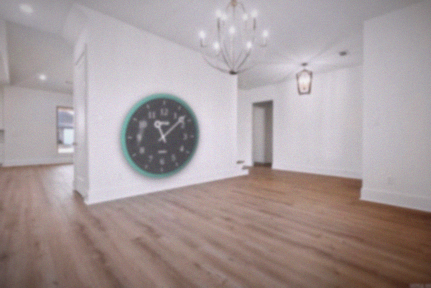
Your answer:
{"hour": 11, "minute": 8}
